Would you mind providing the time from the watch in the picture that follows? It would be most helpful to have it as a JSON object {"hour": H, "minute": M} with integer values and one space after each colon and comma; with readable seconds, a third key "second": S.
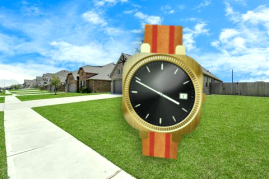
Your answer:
{"hour": 3, "minute": 49}
